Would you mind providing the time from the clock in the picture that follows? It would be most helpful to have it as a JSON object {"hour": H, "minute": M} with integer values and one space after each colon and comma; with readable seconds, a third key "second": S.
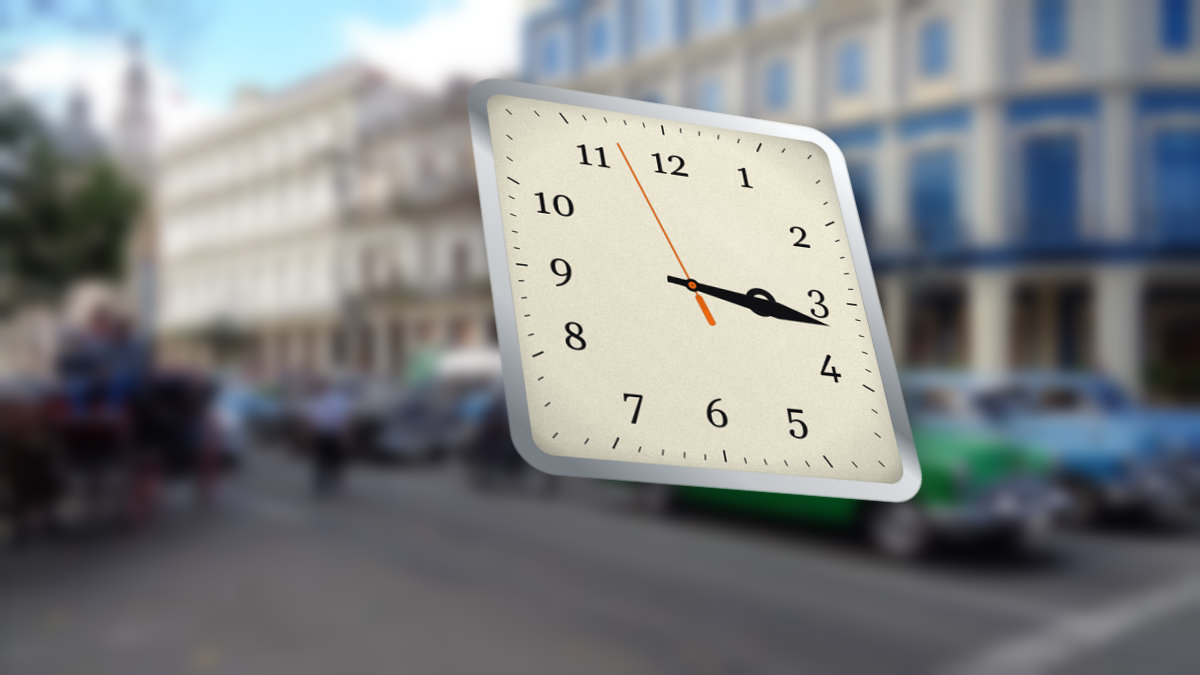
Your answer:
{"hour": 3, "minute": 16, "second": 57}
